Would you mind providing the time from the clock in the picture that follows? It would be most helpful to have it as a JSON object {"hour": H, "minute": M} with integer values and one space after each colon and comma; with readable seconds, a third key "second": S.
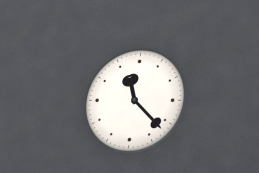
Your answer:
{"hour": 11, "minute": 22}
